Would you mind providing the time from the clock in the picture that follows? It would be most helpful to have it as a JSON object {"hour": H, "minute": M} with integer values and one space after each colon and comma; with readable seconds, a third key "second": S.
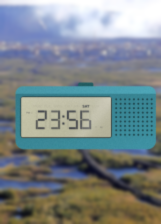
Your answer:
{"hour": 23, "minute": 56}
